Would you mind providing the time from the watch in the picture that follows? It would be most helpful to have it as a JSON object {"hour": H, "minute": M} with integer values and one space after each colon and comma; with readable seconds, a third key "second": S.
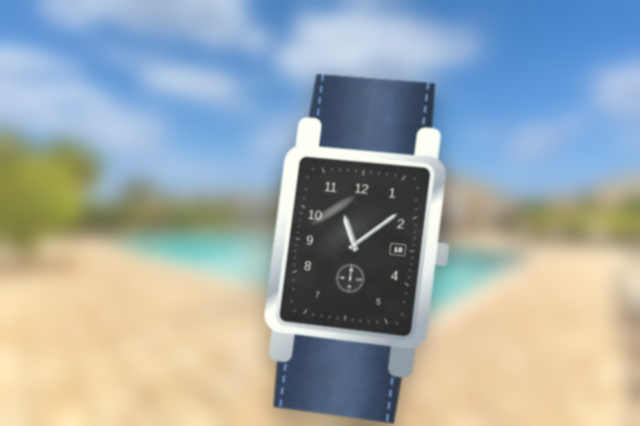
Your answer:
{"hour": 11, "minute": 8}
